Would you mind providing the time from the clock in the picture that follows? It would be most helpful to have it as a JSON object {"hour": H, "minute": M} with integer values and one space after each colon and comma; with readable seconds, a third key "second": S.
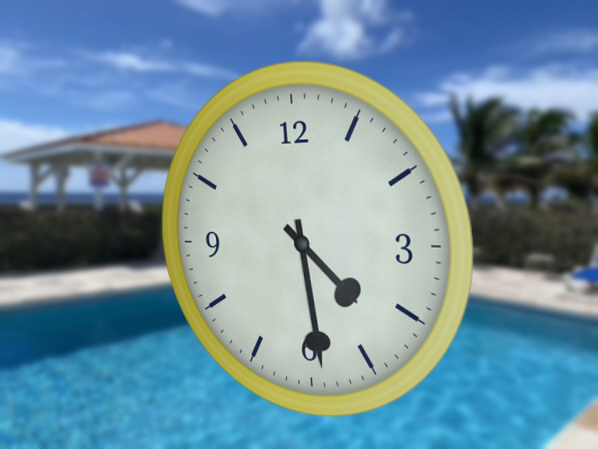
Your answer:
{"hour": 4, "minute": 29}
